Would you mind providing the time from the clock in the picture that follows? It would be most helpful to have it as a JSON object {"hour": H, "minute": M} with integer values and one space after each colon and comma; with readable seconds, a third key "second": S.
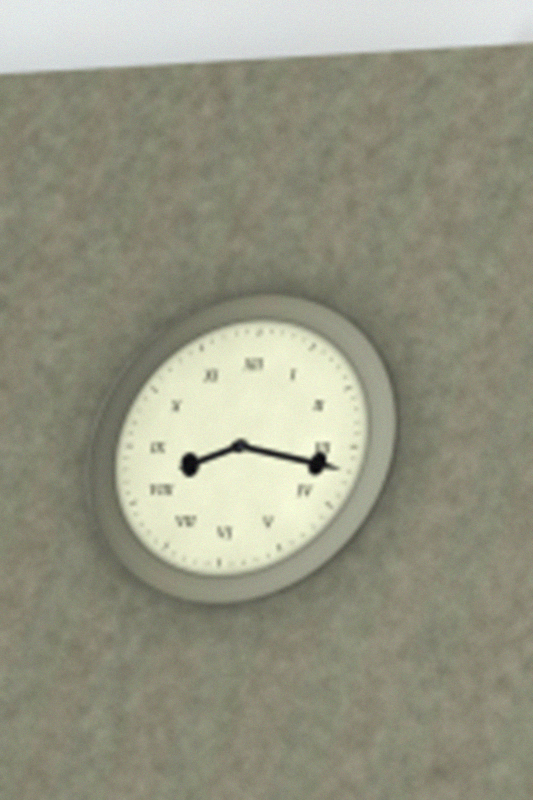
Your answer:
{"hour": 8, "minute": 17}
